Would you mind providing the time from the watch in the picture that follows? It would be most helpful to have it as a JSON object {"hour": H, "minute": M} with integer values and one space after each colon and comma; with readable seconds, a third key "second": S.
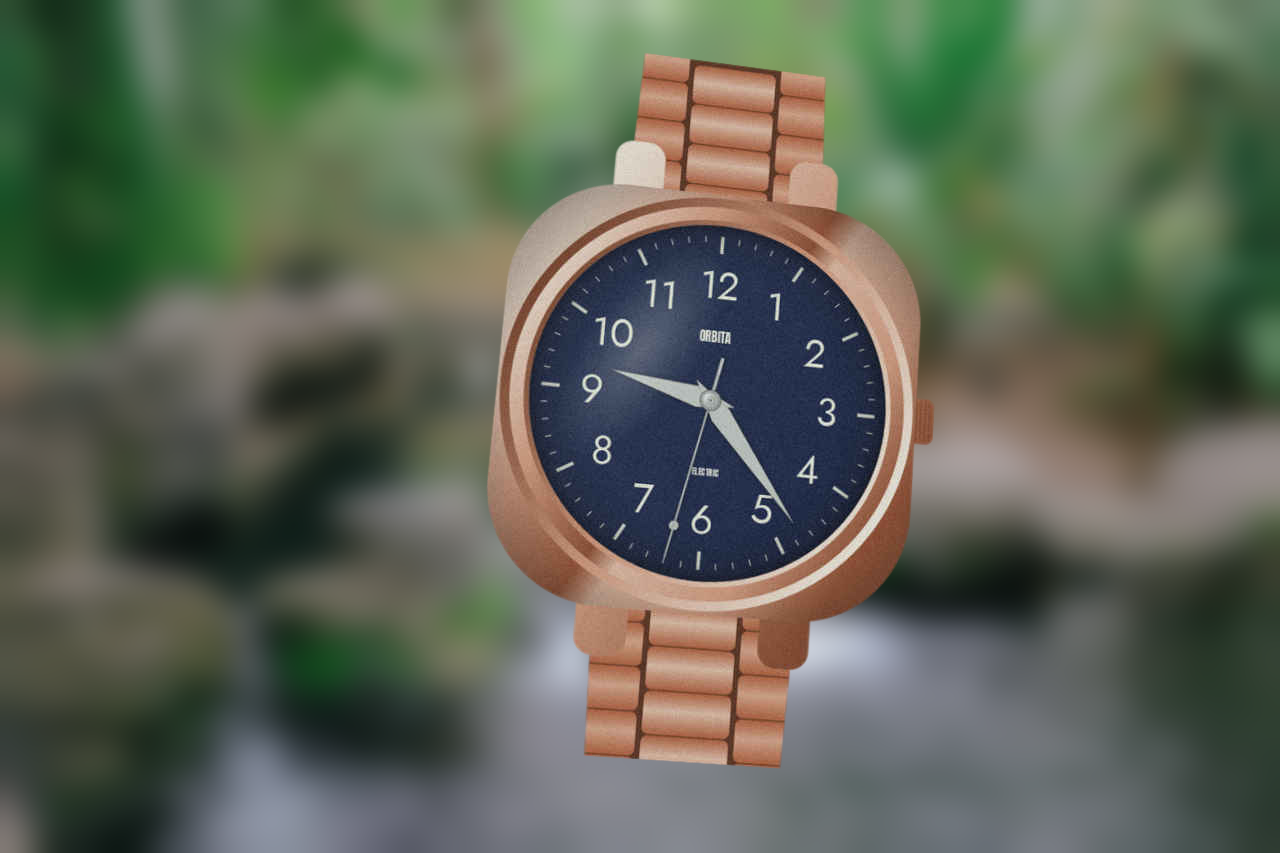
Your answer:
{"hour": 9, "minute": 23, "second": 32}
